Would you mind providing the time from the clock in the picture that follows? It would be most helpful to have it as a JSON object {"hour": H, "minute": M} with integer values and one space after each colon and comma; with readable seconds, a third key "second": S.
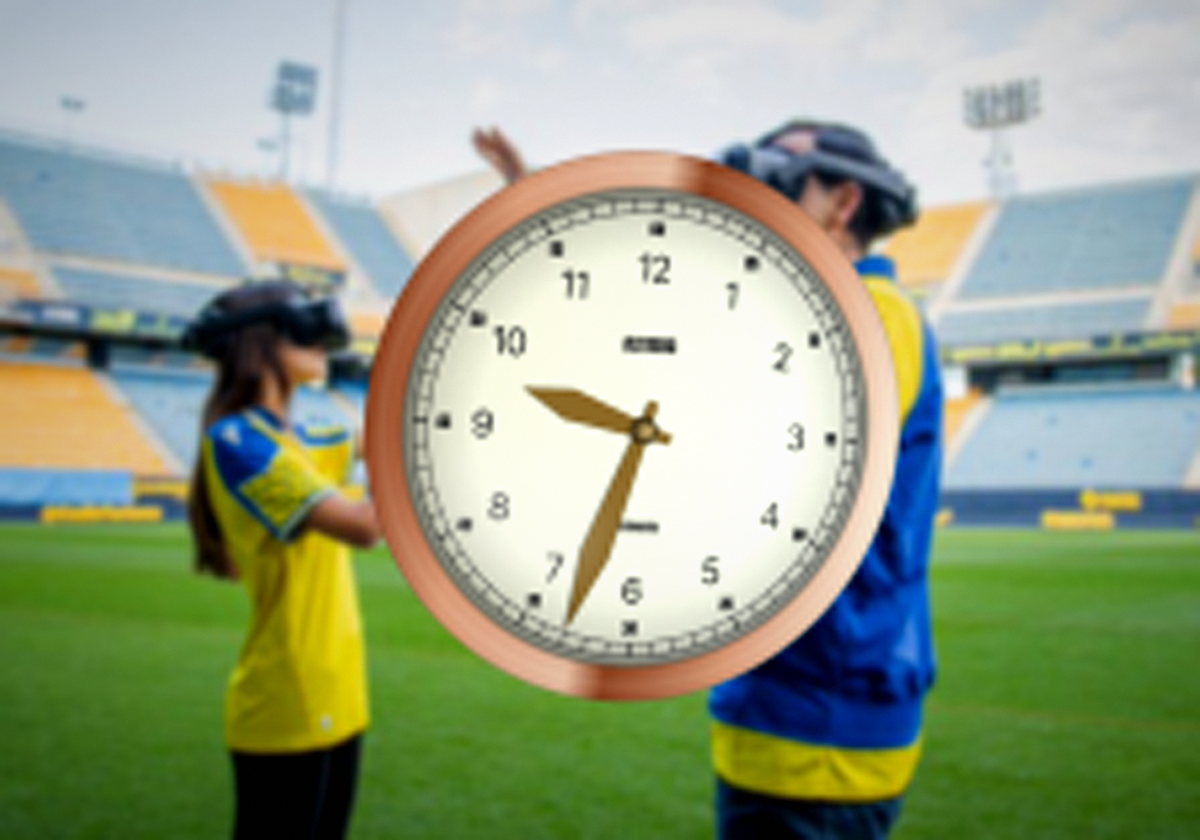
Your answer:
{"hour": 9, "minute": 33}
